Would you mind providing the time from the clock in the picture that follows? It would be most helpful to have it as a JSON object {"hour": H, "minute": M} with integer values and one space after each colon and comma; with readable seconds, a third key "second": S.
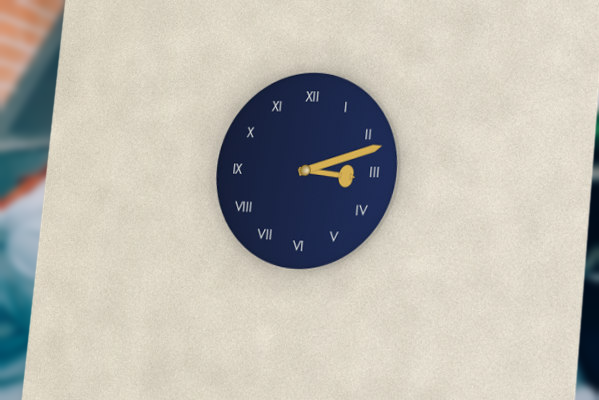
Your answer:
{"hour": 3, "minute": 12}
